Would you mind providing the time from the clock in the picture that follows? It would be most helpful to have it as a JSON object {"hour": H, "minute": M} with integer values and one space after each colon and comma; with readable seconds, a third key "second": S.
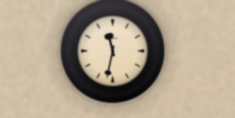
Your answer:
{"hour": 11, "minute": 32}
